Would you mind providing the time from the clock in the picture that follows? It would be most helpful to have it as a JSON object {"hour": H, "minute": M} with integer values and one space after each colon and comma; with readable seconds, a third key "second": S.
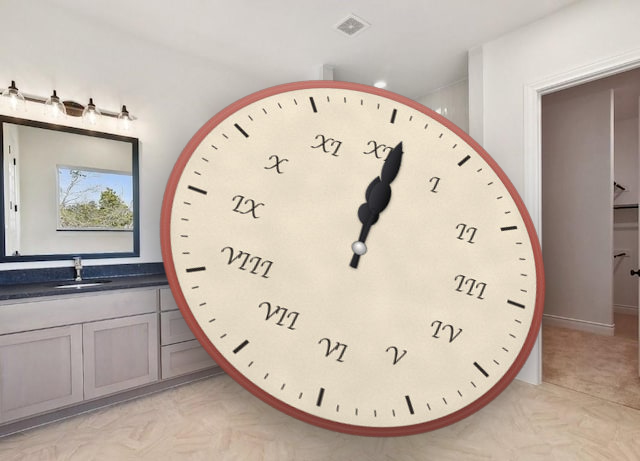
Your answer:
{"hour": 12, "minute": 1}
